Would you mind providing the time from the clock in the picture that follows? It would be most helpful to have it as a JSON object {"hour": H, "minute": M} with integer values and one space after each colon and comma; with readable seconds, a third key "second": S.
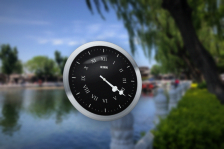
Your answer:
{"hour": 4, "minute": 21}
